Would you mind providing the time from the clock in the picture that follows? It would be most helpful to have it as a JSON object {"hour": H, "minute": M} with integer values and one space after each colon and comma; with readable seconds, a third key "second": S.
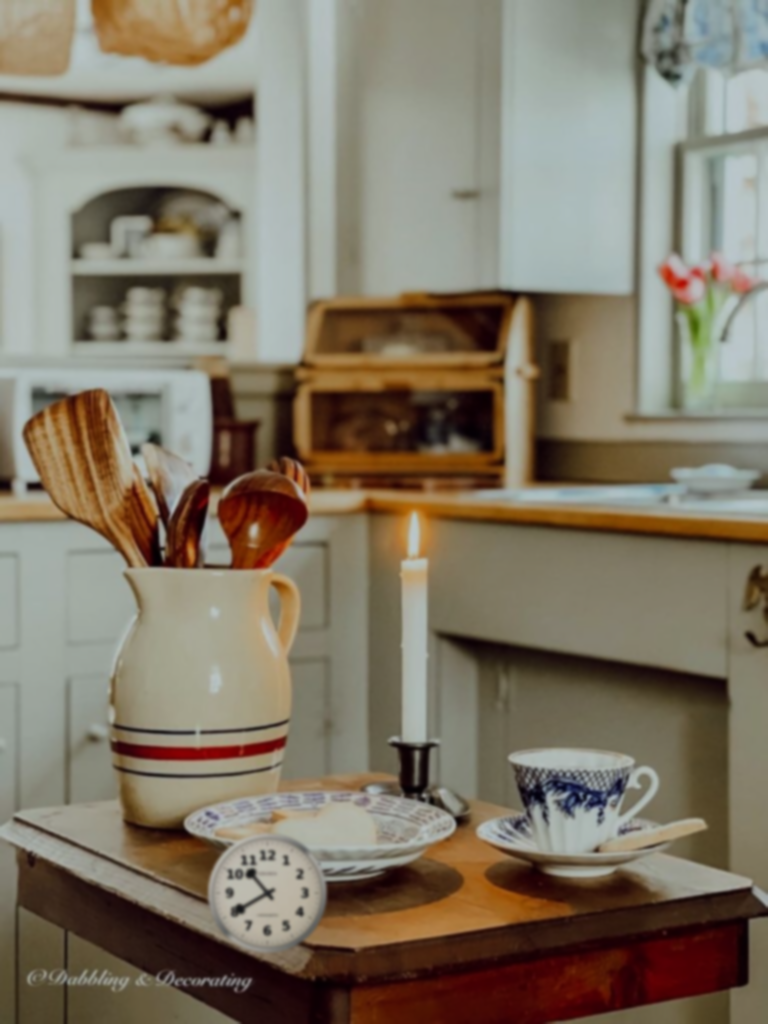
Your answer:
{"hour": 10, "minute": 40}
